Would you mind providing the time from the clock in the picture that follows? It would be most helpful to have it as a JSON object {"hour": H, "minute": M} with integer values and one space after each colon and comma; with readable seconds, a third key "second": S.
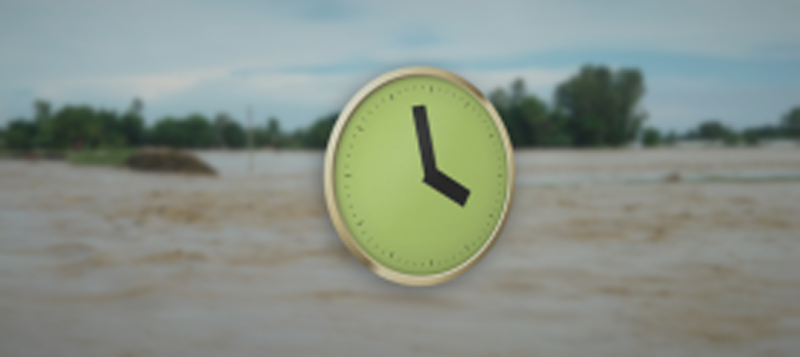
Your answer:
{"hour": 3, "minute": 58}
